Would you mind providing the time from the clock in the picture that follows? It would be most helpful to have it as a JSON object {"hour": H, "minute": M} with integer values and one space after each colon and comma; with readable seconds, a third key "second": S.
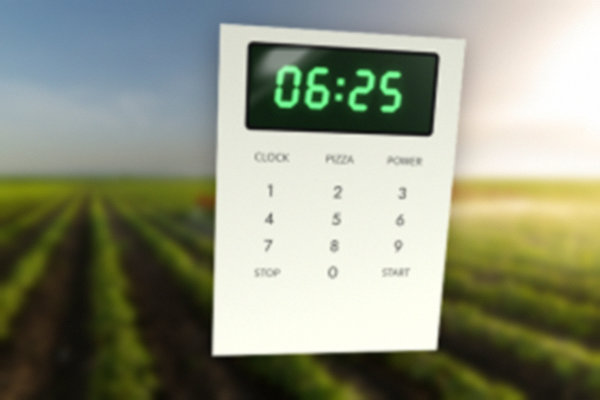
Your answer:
{"hour": 6, "minute": 25}
